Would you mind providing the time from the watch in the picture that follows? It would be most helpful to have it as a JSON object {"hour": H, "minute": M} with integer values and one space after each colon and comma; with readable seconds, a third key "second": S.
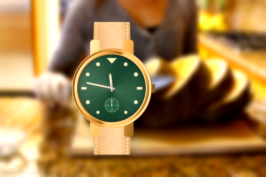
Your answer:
{"hour": 11, "minute": 47}
